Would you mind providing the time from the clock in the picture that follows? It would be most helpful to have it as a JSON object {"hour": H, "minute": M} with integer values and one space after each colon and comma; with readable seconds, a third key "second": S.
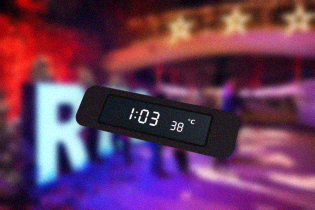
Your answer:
{"hour": 1, "minute": 3}
